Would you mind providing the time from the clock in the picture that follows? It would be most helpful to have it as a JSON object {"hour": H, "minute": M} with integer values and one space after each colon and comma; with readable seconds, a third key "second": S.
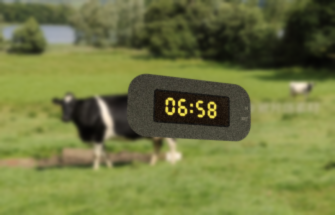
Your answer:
{"hour": 6, "minute": 58}
